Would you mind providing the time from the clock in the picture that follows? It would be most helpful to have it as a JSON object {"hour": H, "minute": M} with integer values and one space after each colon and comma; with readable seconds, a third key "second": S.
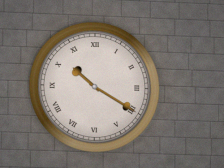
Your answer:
{"hour": 10, "minute": 20}
